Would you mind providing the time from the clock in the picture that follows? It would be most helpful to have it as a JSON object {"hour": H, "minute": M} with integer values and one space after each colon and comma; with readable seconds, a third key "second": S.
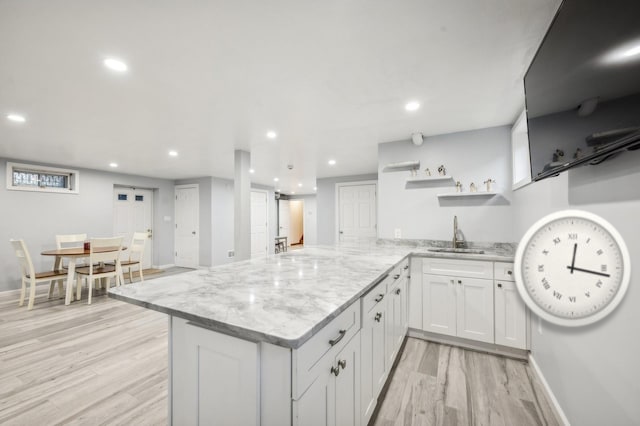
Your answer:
{"hour": 12, "minute": 17}
